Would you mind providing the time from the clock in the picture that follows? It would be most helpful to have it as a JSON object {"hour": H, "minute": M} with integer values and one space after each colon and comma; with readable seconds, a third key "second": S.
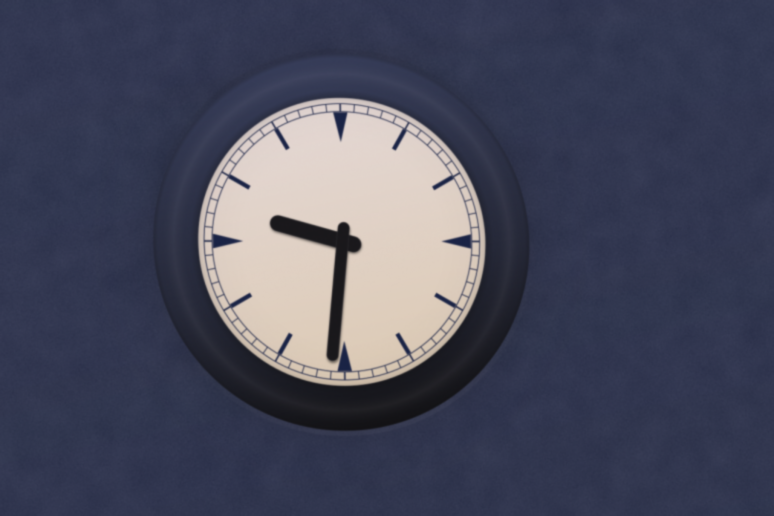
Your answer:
{"hour": 9, "minute": 31}
